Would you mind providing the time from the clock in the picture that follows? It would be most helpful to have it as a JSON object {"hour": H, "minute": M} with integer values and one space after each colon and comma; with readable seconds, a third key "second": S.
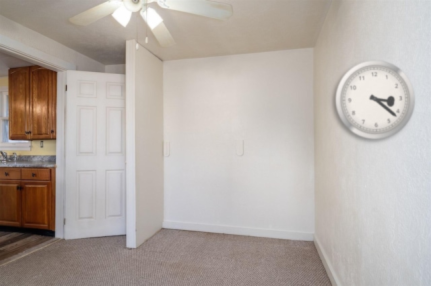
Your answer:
{"hour": 3, "minute": 22}
